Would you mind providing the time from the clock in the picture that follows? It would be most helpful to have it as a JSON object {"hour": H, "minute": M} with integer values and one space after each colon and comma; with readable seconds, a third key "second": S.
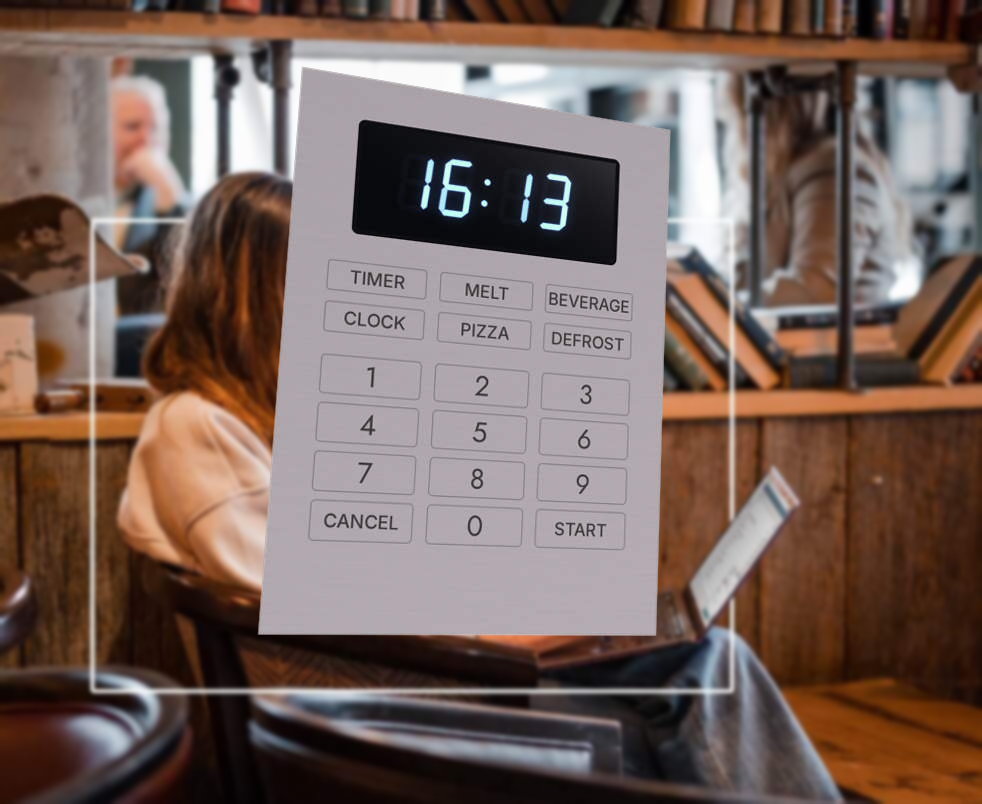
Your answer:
{"hour": 16, "minute": 13}
